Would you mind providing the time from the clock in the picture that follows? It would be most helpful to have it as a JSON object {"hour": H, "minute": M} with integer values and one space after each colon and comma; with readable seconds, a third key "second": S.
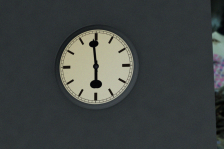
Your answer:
{"hour": 5, "minute": 59}
